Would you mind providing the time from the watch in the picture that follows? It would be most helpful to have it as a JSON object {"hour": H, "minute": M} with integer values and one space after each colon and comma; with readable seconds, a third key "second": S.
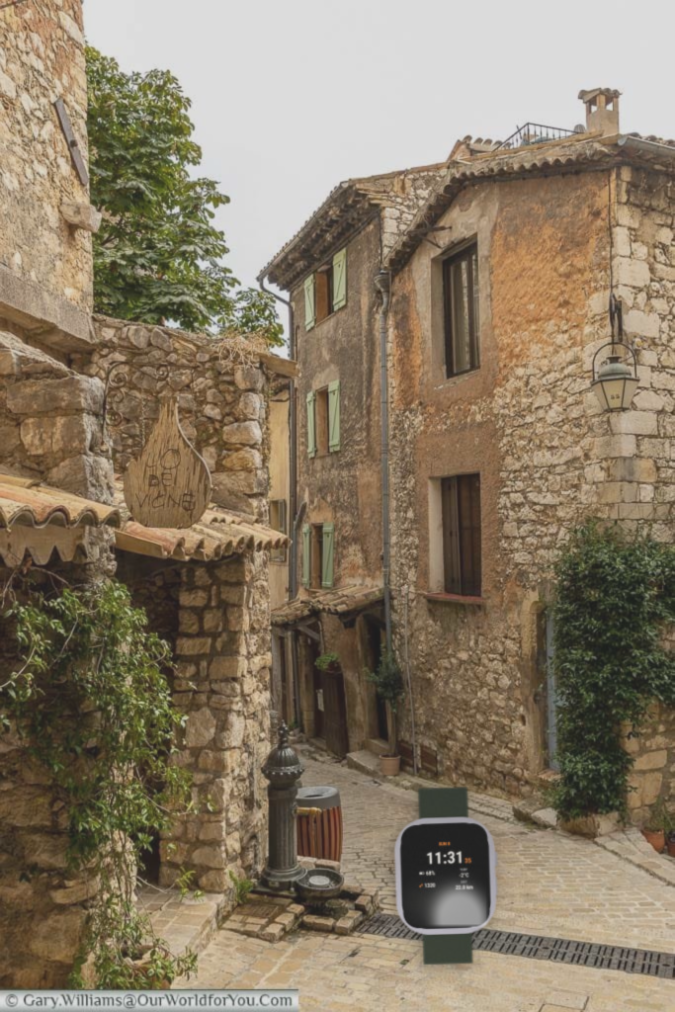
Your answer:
{"hour": 11, "minute": 31}
